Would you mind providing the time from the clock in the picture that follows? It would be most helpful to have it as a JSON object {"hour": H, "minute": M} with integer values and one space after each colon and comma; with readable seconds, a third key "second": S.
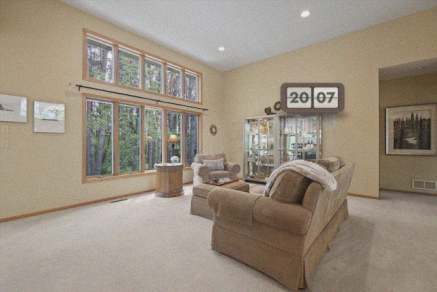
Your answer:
{"hour": 20, "minute": 7}
